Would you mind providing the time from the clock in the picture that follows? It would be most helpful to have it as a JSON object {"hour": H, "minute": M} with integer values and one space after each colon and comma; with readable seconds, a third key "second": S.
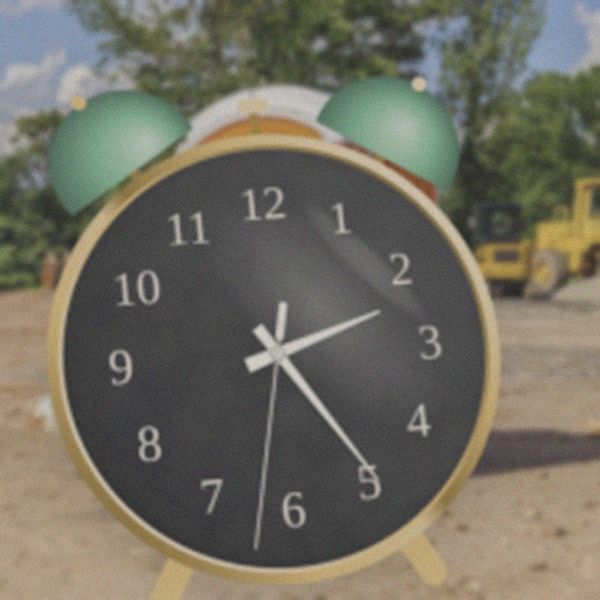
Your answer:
{"hour": 2, "minute": 24, "second": 32}
